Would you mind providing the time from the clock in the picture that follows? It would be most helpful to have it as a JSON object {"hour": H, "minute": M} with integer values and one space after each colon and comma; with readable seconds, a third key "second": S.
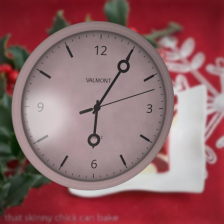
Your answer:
{"hour": 6, "minute": 5, "second": 12}
